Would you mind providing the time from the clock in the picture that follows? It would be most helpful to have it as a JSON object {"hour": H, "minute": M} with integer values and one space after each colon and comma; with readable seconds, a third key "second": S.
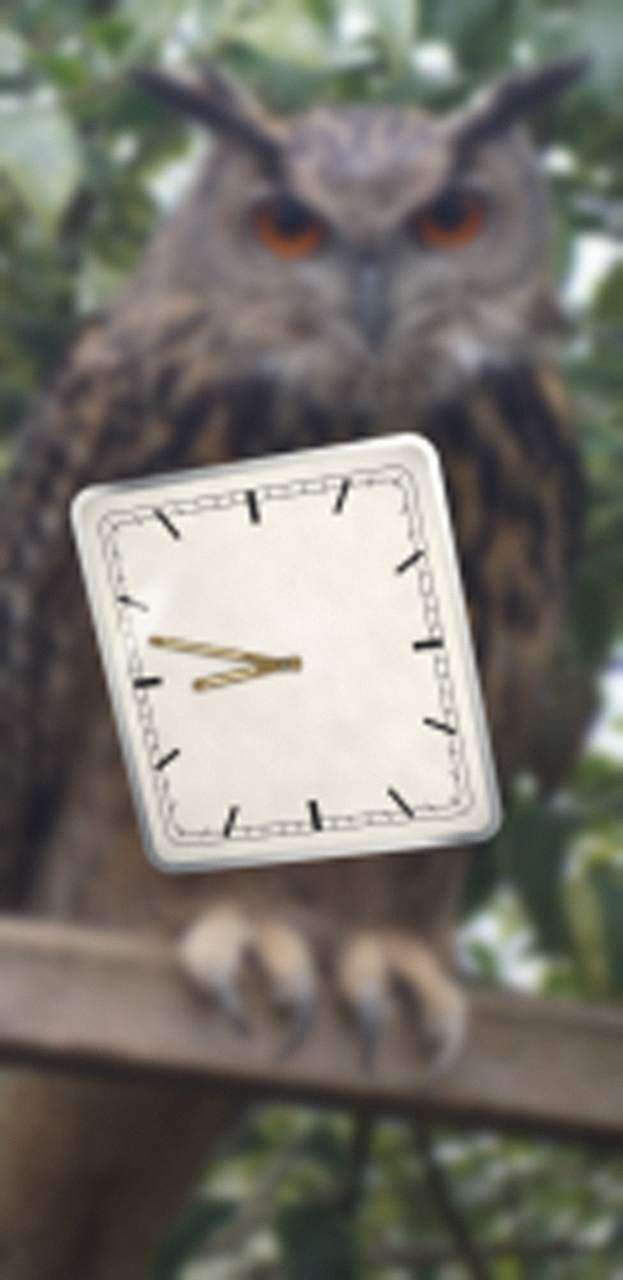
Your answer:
{"hour": 8, "minute": 48}
